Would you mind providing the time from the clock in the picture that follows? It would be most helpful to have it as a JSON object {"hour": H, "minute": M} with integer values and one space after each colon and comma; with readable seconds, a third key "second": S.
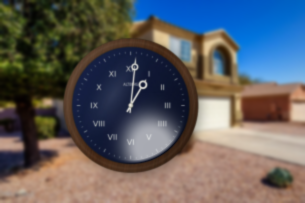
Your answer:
{"hour": 1, "minute": 1}
